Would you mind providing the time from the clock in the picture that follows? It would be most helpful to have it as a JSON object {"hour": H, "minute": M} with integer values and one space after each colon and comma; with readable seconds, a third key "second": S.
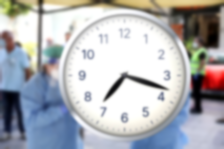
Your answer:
{"hour": 7, "minute": 18}
